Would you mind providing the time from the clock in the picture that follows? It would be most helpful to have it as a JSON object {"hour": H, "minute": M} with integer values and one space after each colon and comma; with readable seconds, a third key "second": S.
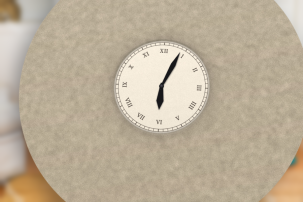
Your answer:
{"hour": 6, "minute": 4}
